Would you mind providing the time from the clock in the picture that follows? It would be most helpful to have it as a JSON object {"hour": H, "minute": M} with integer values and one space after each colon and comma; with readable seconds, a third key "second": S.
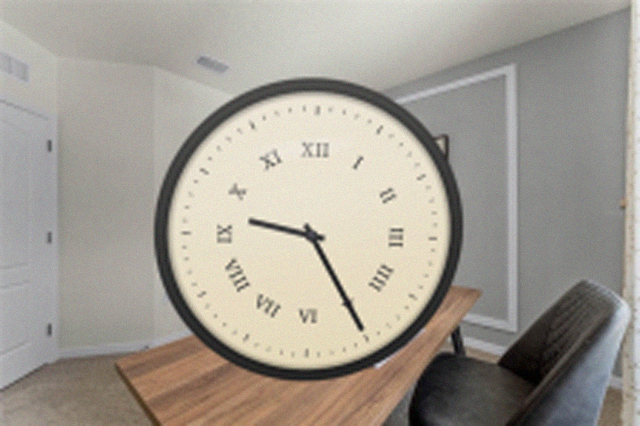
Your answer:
{"hour": 9, "minute": 25}
